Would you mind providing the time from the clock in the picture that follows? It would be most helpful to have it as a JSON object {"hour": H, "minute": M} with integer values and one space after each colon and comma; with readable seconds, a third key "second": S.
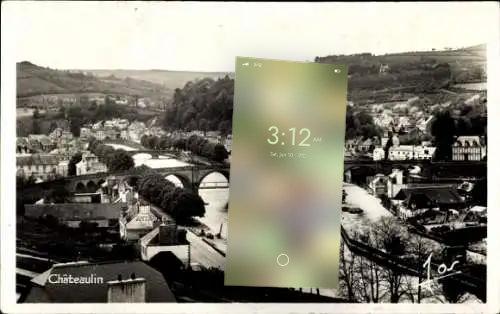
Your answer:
{"hour": 3, "minute": 12}
